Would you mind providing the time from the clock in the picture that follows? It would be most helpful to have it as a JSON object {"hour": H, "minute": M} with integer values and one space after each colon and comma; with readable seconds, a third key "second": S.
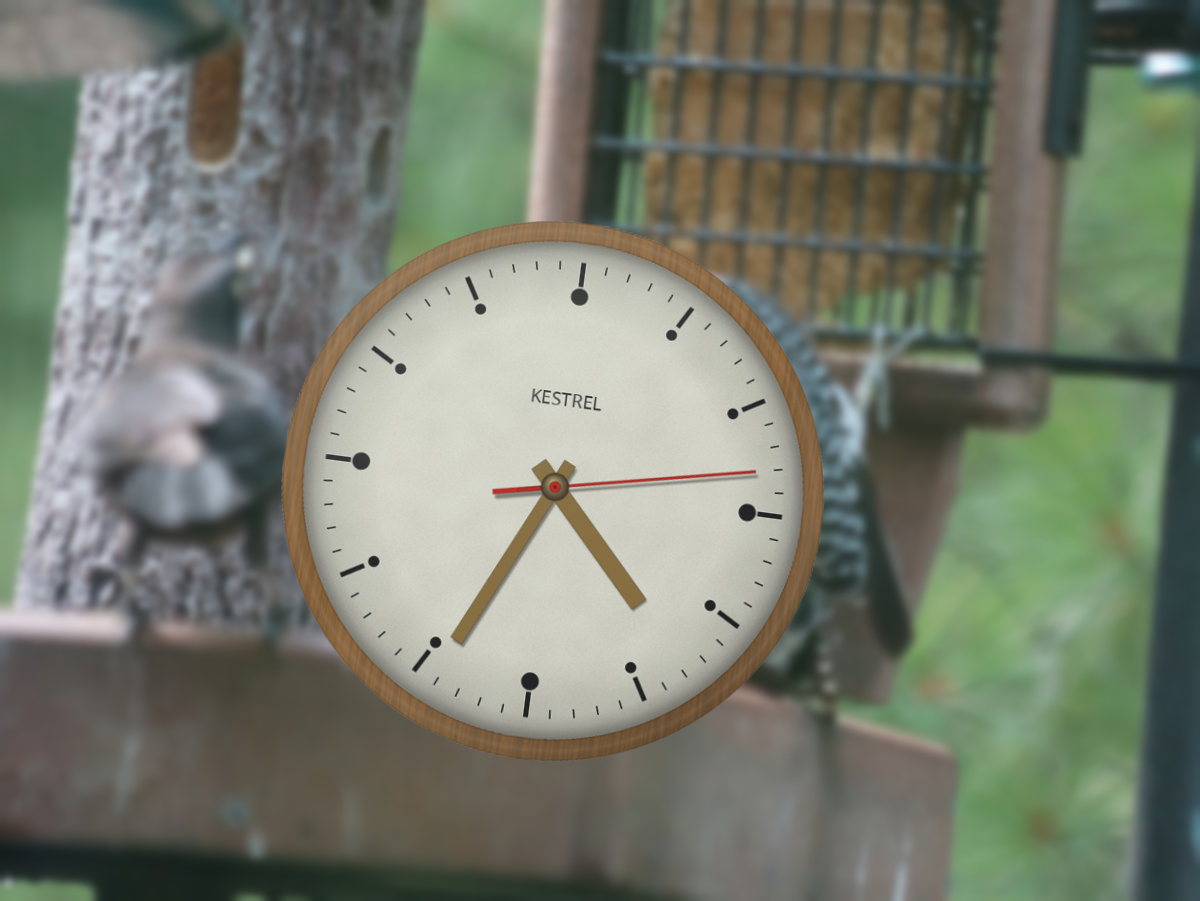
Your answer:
{"hour": 4, "minute": 34, "second": 13}
